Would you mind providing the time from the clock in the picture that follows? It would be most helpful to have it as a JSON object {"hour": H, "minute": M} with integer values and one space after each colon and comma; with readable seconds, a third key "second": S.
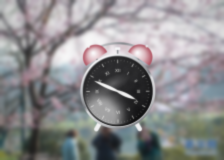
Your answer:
{"hour": 3, "minute": 49}
